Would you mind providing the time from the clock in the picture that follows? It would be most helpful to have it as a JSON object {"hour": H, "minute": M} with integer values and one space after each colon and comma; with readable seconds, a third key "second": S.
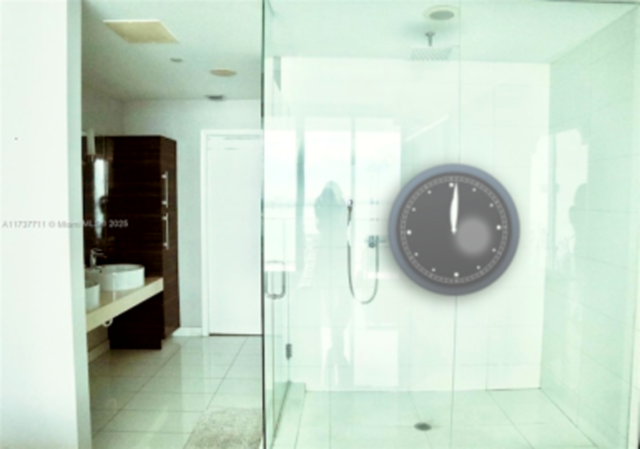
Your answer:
{"hour": 12, "minute": 1}
